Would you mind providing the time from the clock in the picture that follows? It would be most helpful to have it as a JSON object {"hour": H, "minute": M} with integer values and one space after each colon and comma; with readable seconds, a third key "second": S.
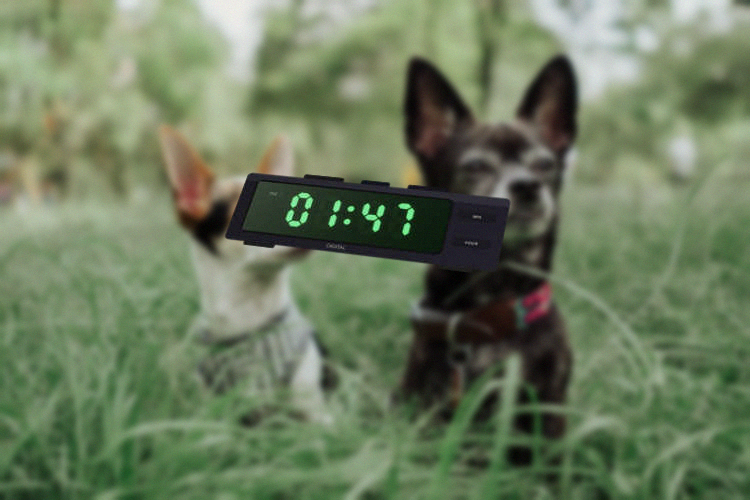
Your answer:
{"hour": 1, "minute": 47}
